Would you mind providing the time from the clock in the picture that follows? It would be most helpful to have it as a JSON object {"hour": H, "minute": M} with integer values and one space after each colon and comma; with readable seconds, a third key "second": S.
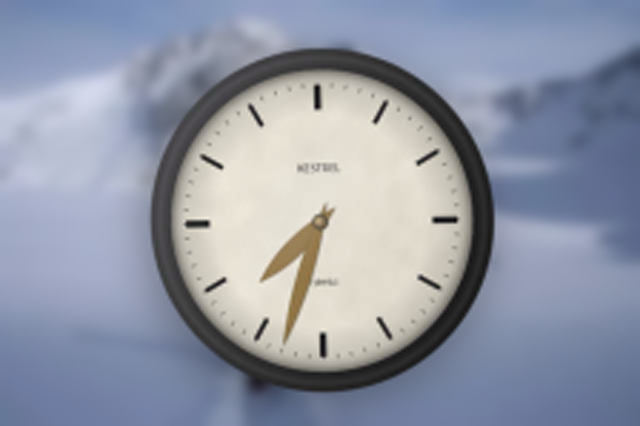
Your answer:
{"hour": 7, "minute": 33}
